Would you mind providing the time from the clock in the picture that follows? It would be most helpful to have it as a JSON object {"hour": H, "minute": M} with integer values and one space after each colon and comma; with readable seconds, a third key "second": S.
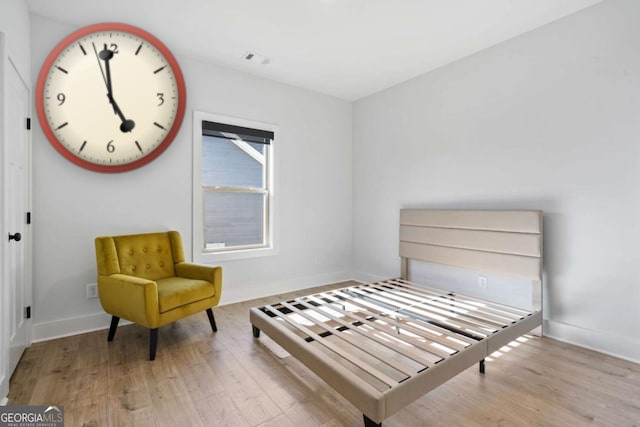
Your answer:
{"hour": 4, "minute": 58, "second": 57}
